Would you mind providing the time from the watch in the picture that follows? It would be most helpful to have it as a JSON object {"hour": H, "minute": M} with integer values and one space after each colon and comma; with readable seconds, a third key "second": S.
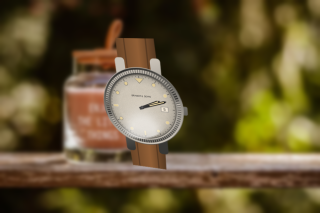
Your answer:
{"hour": 2, "minute": 12}
